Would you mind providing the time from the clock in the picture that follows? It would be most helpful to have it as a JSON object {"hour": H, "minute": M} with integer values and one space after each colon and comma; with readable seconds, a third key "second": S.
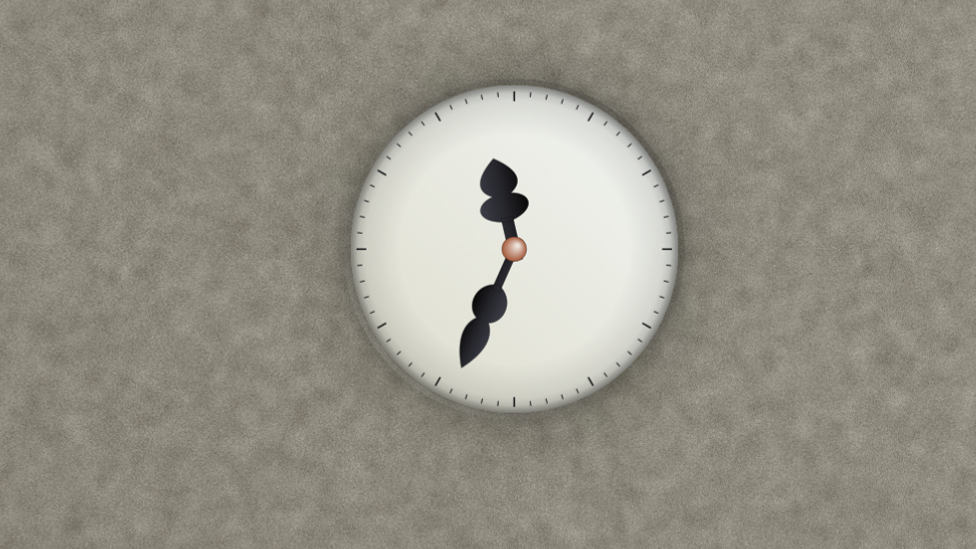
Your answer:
{"hour": 11, "minute": 34}
